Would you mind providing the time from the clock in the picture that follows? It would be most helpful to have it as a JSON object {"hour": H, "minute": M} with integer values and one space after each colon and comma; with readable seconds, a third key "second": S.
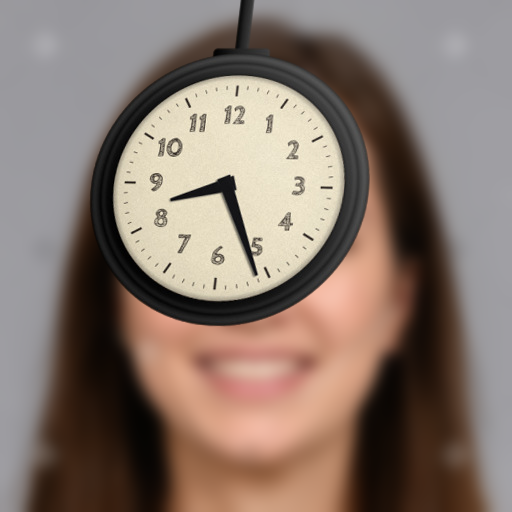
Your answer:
{"hour": 8, "minute": 26}
